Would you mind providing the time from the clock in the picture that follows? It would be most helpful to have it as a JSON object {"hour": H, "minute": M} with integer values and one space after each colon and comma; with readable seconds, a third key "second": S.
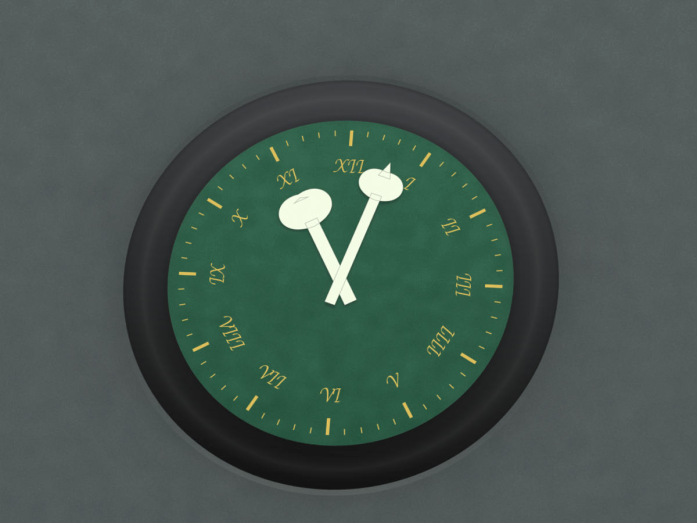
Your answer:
{"hour": 11, "minute": 3}
